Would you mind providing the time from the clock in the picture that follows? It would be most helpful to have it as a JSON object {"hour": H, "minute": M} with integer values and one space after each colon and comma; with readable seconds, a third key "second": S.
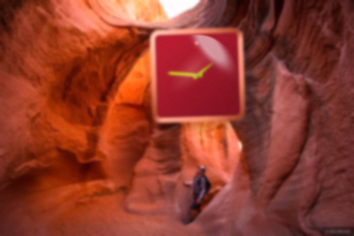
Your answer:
{"hour": 1, "minute": 46}
